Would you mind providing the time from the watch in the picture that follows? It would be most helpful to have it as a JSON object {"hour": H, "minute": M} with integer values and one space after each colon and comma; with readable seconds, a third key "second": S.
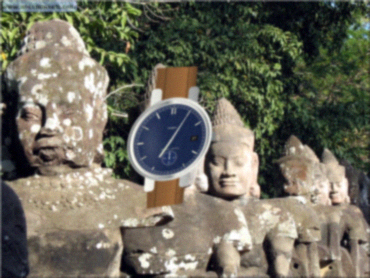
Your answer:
{"hour": 7, "minute": 5}
